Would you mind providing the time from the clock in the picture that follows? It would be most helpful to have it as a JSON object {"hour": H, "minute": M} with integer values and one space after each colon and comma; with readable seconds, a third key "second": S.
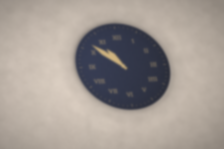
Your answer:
{"hour": 10, "minute": 52}
